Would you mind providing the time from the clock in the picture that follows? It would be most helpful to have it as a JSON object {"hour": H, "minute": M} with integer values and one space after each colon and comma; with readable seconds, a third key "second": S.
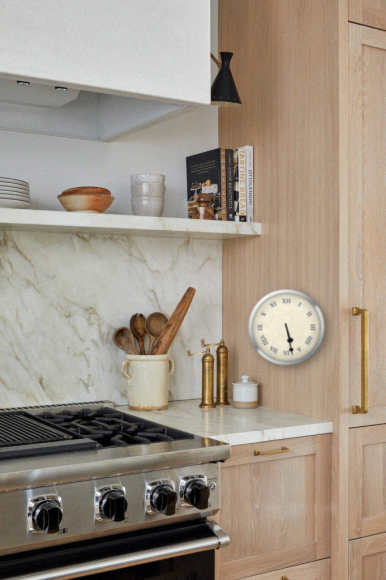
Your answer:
{"hour": 5, "minute": 28}
